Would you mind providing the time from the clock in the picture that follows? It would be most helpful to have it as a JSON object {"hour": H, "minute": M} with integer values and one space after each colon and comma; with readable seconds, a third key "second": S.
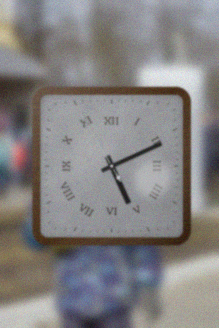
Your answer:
{"hour": 5, "minute": 10, "second": 55}
